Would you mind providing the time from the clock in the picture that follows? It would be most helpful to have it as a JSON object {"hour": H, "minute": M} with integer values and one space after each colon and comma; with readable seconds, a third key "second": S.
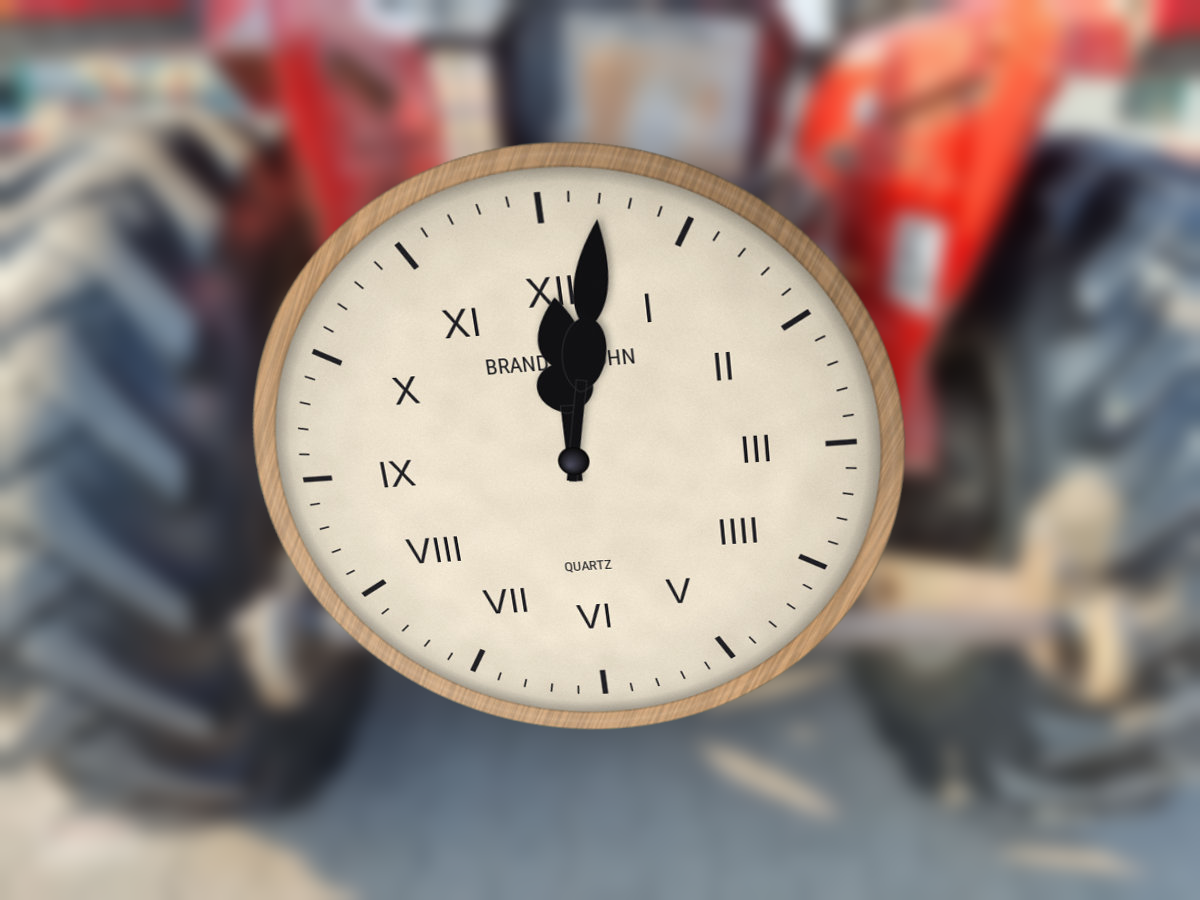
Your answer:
{"hour": 12, "minute": 2}
